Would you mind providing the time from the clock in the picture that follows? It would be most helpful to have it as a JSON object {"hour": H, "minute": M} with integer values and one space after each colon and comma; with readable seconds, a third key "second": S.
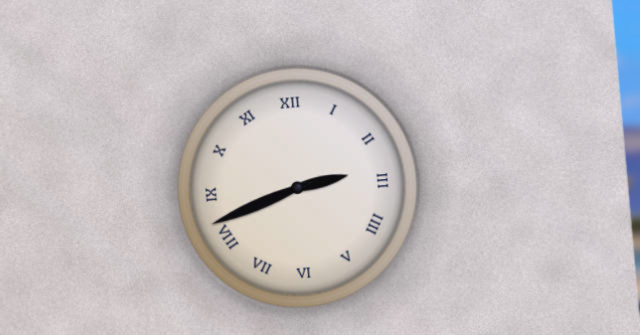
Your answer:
{"hour": 2, "minute": 42}
